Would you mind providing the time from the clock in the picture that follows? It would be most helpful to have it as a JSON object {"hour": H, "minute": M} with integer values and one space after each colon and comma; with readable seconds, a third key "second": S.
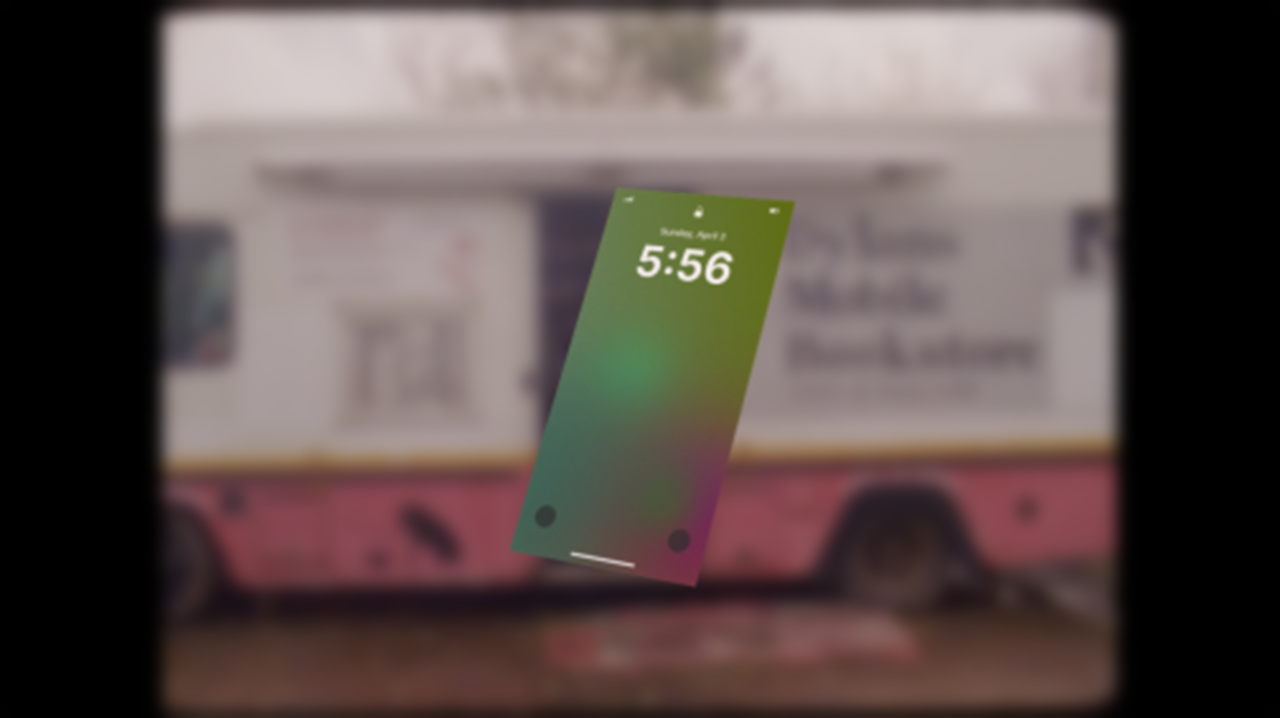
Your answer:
{"hour": 5, "minute": 56}
